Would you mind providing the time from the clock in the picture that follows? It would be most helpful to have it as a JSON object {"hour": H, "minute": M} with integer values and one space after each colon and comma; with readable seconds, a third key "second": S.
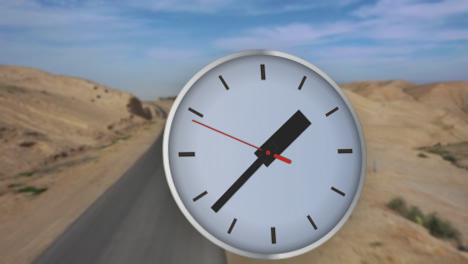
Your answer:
{"hour": 1, "minute": 37, "second": 49}
